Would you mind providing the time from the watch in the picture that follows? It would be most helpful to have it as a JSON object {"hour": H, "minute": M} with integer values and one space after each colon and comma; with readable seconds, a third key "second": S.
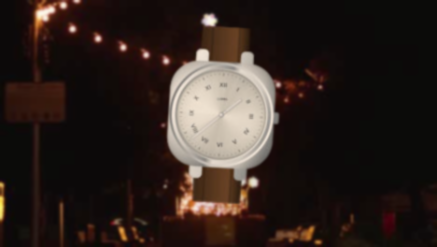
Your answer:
{"hour": 1, "minute": 38}
